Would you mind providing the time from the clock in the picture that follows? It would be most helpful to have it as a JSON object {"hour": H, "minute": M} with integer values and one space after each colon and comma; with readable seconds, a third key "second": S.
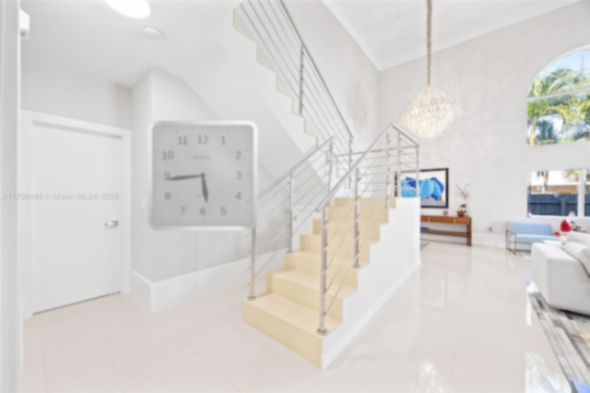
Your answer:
{"hour": 5, "minute": 44}
